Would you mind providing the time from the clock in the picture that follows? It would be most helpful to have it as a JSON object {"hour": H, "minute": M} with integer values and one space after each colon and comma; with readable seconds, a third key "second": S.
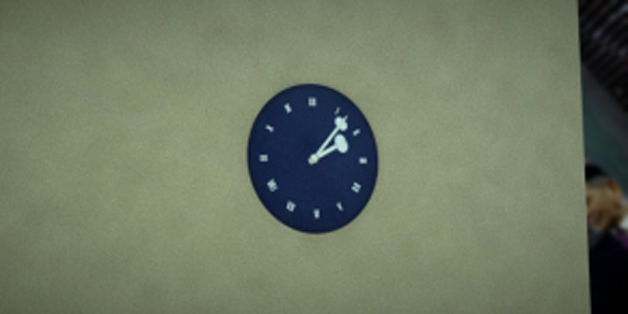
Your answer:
{"hour": 2, "minute": 7}
